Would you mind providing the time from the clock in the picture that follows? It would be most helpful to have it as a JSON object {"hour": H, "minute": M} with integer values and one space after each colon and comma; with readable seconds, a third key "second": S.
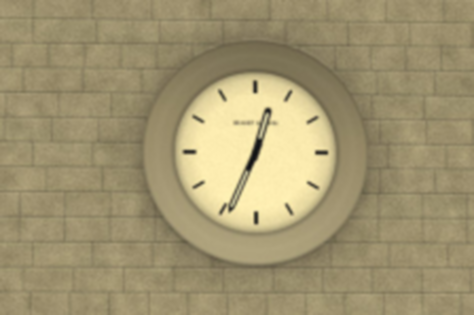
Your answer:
{"hour": 12, "minute": 34}
